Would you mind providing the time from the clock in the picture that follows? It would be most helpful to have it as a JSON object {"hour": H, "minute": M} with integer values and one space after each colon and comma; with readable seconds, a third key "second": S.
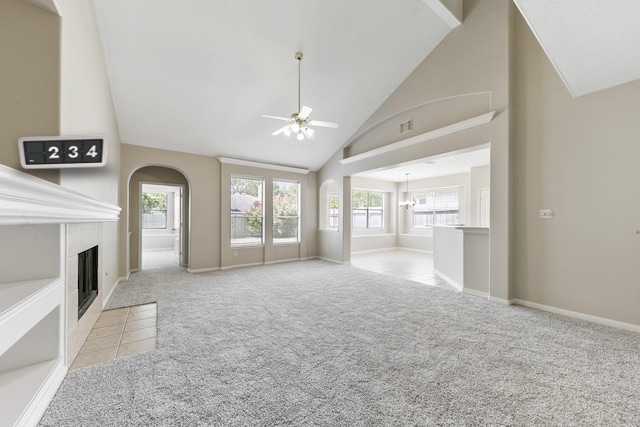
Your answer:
{"hour": 2, "minute": 34}
